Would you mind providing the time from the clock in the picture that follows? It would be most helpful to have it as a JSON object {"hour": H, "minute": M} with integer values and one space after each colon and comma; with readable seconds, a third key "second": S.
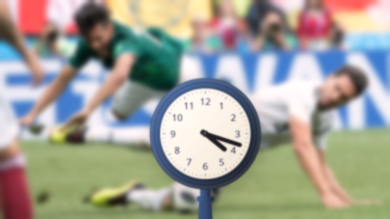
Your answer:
{"hour": 4, "minute": 18}
